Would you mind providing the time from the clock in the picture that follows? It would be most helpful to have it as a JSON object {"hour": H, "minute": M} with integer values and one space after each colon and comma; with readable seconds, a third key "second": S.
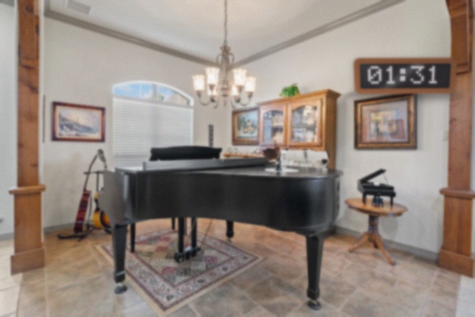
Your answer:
{"hour": 1, "minute": 31}
